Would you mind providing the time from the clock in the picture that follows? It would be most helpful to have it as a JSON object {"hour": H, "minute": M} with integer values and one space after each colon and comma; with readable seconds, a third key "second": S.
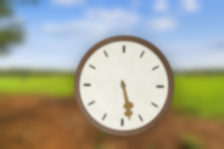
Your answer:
{"hour": 5, "minute": 28}
